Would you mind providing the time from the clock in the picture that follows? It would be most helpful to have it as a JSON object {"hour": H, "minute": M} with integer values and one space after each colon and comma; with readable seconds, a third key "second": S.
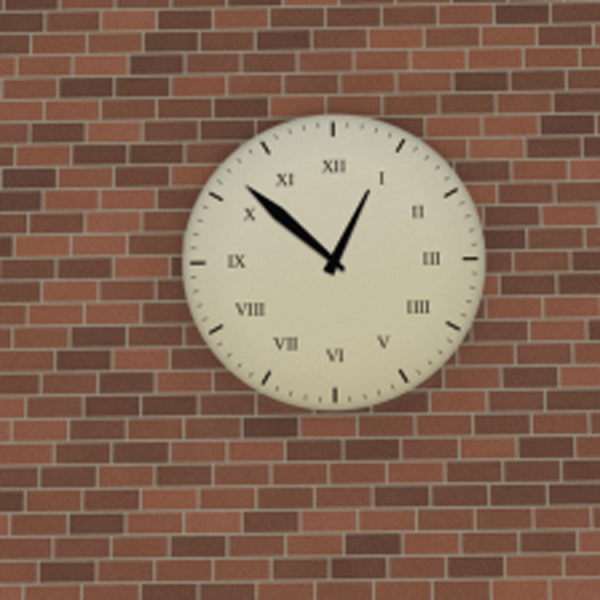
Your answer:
{"hour": 12, "minute": 52}
